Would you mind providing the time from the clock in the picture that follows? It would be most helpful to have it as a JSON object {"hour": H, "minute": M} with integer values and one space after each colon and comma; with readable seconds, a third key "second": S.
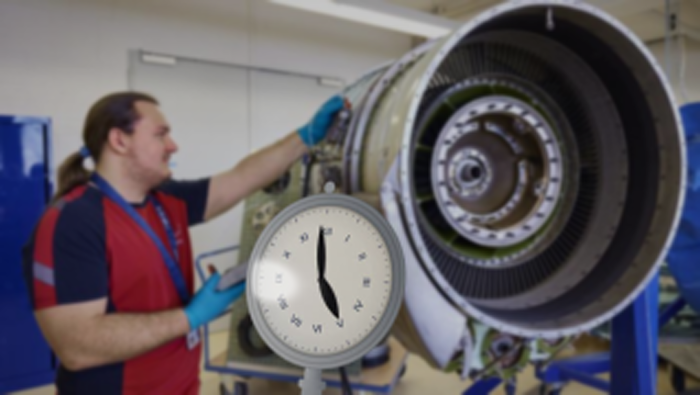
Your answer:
{"hour": 4, "minute": 59}
